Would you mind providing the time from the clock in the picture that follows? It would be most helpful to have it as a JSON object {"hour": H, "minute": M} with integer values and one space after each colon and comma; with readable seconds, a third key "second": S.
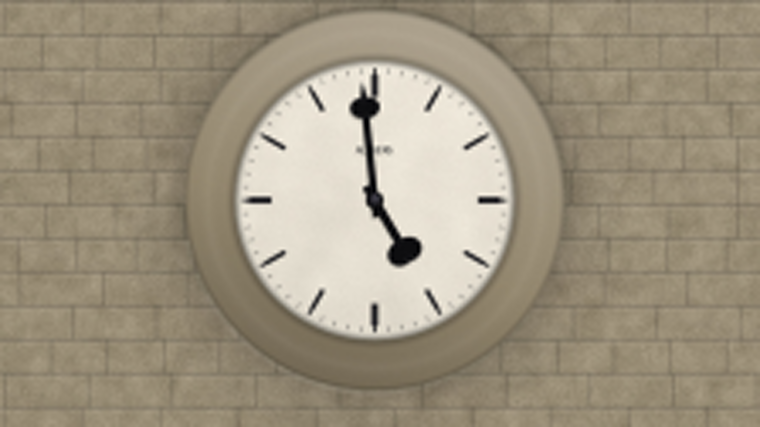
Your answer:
{"hour": 4, "minute": 59}
